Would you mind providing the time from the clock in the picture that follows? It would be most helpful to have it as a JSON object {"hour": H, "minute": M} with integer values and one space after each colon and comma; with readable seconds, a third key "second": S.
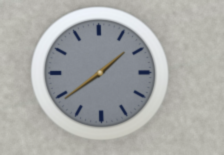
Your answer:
{"hour": 1, "minute": 39}
